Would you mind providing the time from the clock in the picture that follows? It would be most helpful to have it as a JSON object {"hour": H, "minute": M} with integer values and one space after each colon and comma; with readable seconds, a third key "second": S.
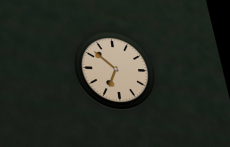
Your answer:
{"hour": 6, "minute": 52}
